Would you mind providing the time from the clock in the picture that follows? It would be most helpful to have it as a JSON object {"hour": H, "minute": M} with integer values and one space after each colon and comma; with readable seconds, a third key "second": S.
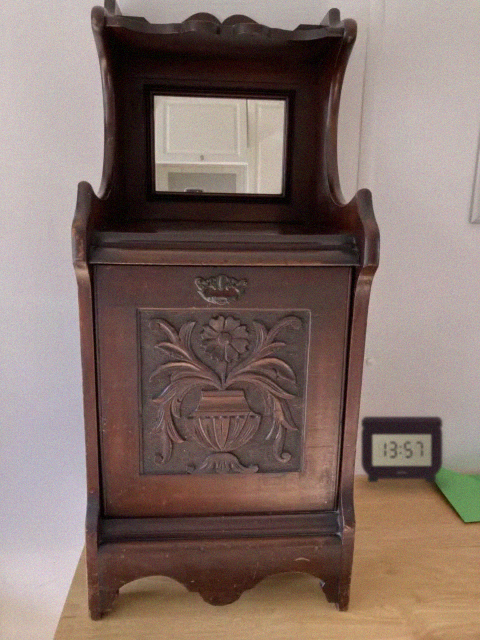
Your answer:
{"hour": 13, "minute": 57}
